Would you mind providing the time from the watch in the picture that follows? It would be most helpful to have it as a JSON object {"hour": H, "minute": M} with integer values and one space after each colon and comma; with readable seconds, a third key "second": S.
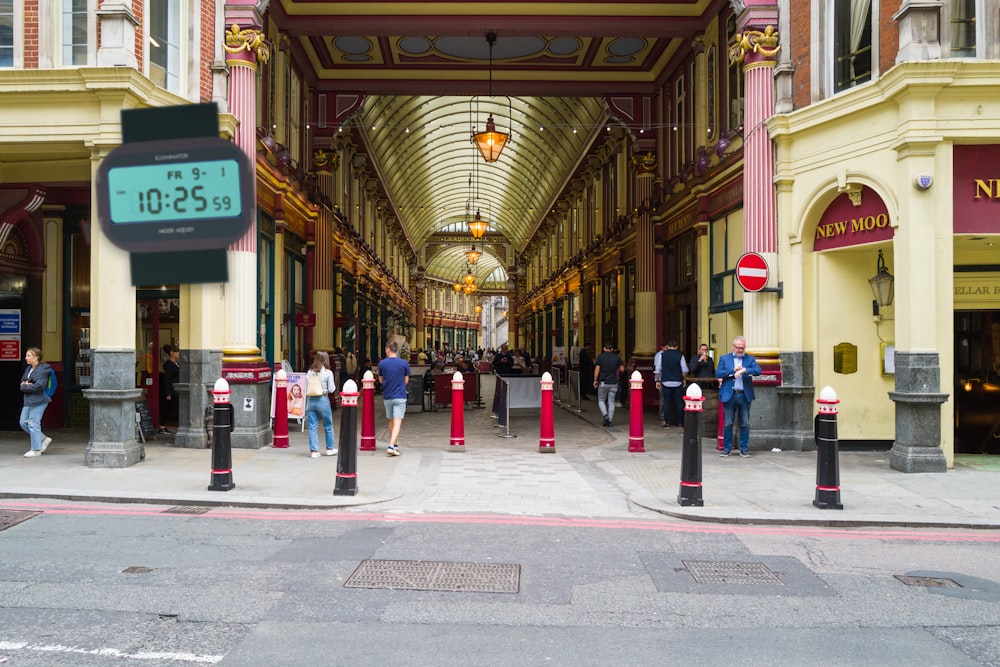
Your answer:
{"hour": 10, "minute": 25, "second": 59}
